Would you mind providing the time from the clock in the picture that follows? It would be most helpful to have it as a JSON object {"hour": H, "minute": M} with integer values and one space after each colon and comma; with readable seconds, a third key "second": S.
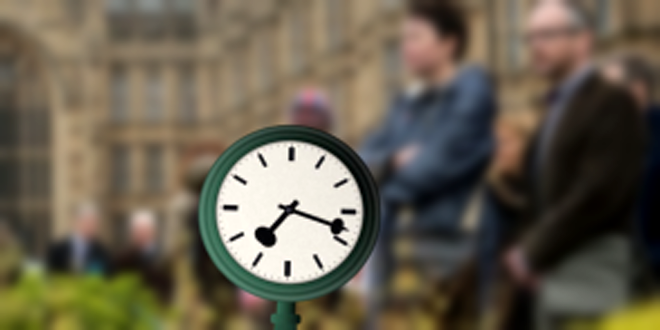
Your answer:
{"hour": 7, "minute": 18}
